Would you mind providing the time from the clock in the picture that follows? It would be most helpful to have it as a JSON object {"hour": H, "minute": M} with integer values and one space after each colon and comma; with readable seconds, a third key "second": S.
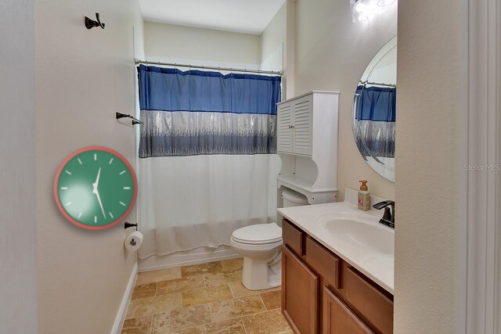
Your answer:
{"hour": 12, "minute": 27}
